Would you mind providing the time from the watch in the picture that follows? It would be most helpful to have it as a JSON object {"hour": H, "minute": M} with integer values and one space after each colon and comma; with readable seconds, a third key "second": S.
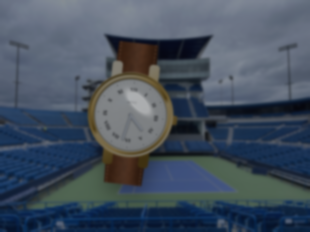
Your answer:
{"hour": 4, "minute": 32}
